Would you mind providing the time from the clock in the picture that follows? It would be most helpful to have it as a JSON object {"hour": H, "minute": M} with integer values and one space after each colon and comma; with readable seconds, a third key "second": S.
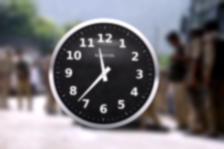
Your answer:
{"hour": 11, "minute": 37}
